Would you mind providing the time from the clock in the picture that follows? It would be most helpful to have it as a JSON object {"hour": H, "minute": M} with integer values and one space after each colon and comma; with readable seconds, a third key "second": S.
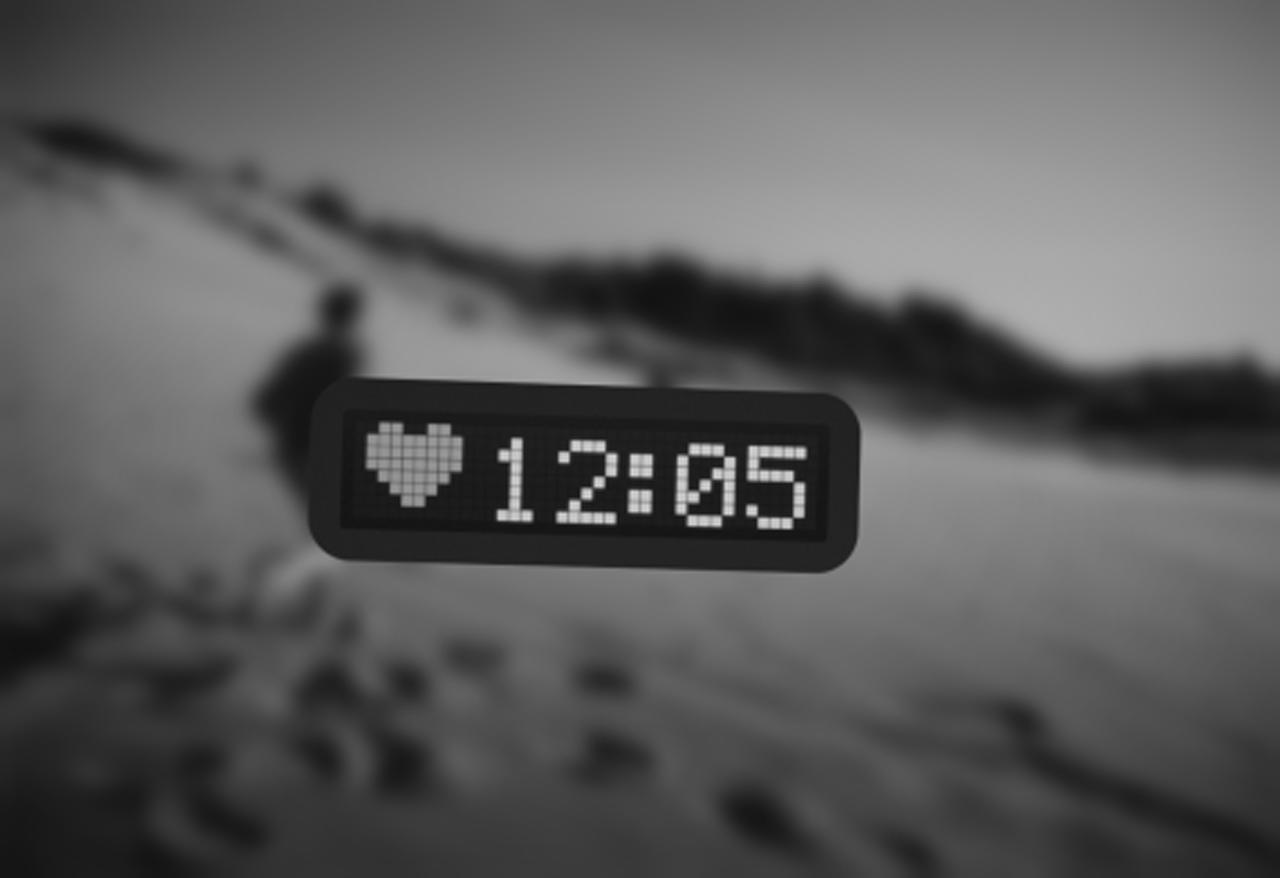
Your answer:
{"hour": 12, "minute": 5}
